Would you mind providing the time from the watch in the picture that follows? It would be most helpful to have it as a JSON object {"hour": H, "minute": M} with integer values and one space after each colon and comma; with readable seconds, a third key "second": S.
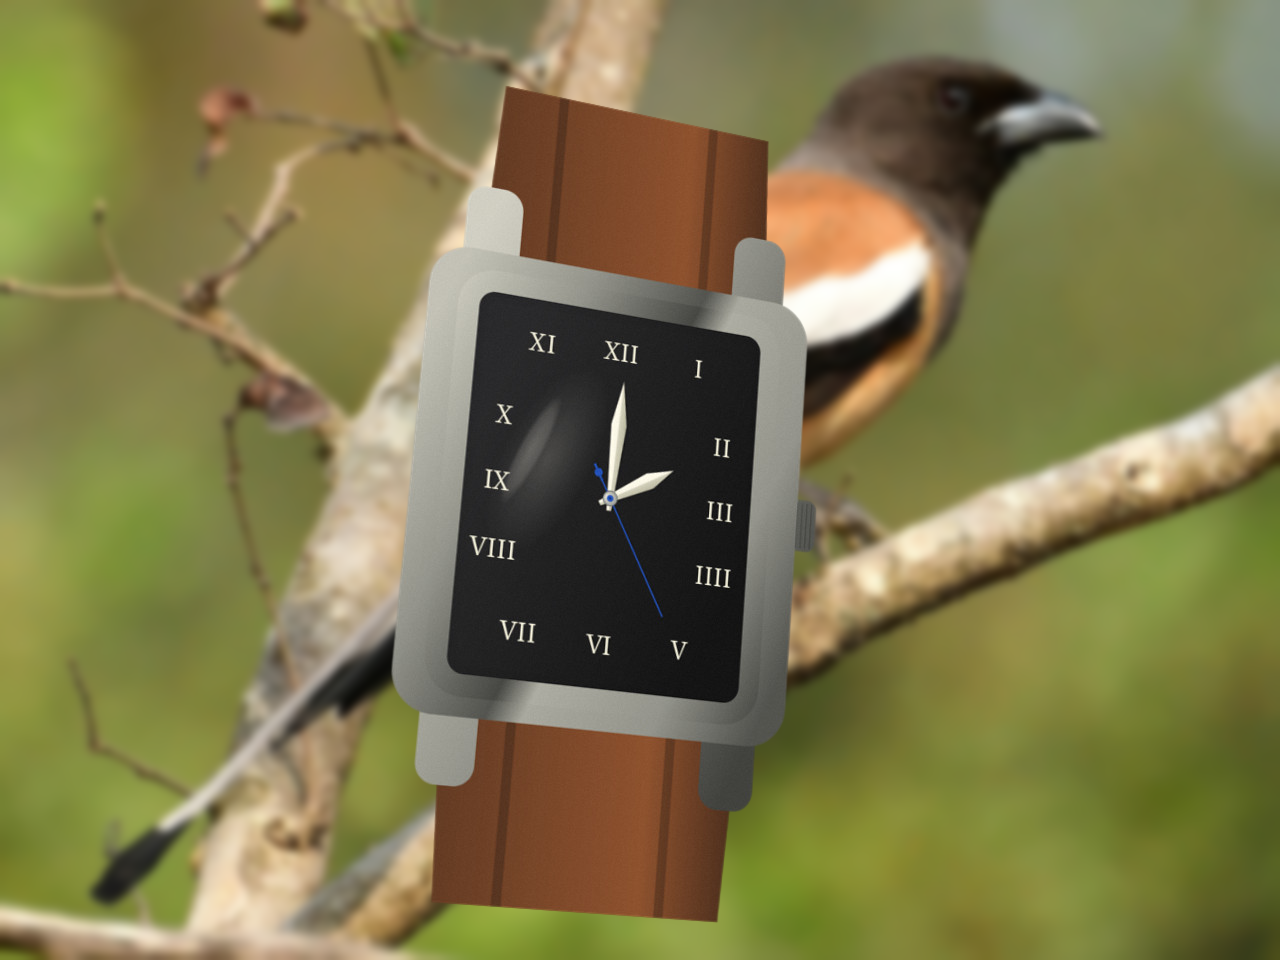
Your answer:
{"hour": 2, "minute": 0, "second": 25}
